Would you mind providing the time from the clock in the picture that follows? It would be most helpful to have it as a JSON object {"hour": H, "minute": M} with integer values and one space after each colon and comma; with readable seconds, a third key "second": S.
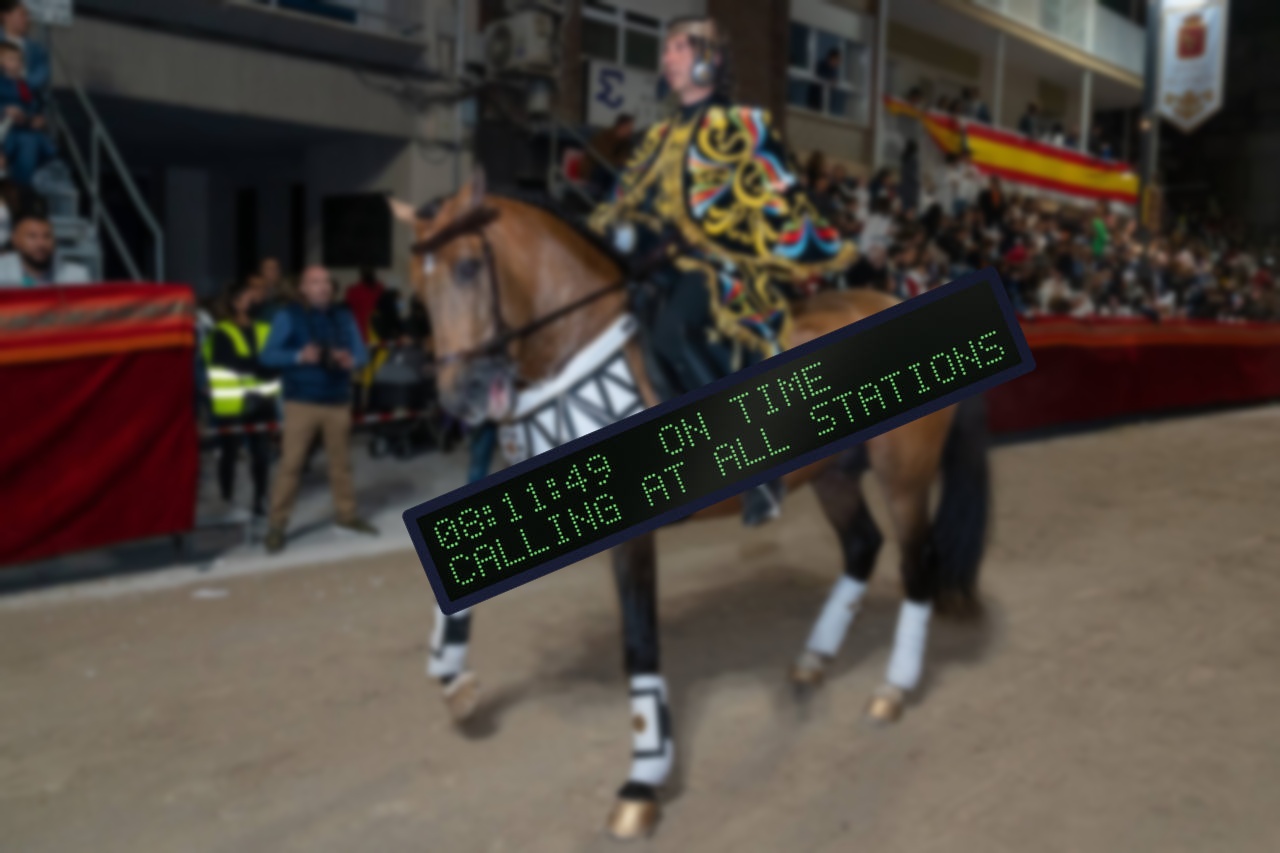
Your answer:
{"hour": 8, "minute": 11, "second": 49}
